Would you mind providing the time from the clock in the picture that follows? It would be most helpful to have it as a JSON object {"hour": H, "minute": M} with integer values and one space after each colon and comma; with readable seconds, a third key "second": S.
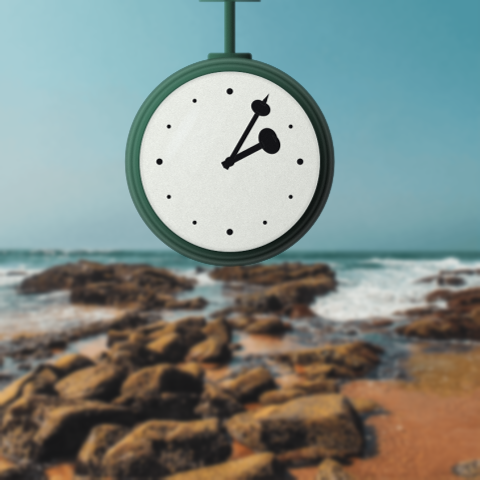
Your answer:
{"hour": 2, "minute": 5}
